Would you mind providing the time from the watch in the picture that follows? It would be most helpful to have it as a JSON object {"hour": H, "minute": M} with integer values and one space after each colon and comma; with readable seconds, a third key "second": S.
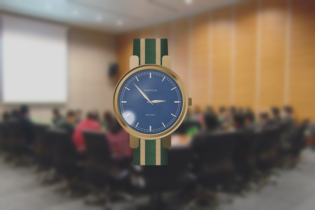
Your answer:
{"hour": 2, "minute": 53}
